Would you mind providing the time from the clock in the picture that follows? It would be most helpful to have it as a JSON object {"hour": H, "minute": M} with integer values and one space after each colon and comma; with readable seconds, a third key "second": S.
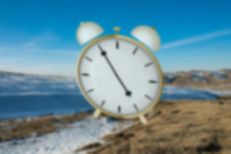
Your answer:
{"hour": 4, "minute": 55}
